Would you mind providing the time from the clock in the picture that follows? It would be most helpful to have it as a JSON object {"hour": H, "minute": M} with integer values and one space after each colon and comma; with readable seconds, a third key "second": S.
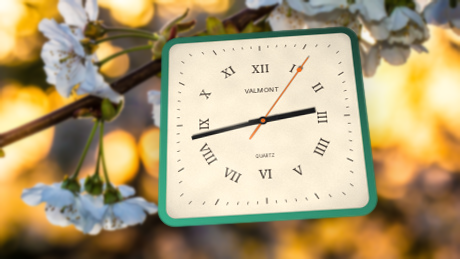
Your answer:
{"hour": 2, "minute": 43, "second": 6}
